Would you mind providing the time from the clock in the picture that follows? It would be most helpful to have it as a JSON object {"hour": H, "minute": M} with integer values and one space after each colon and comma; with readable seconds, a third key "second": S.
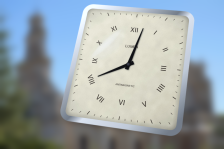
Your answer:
{"hour": 8, "minute": 2}
